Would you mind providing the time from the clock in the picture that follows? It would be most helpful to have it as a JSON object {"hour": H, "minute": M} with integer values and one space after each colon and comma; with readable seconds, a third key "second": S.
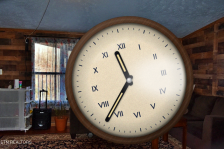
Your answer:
{"hour": 11, "minute": 37}
